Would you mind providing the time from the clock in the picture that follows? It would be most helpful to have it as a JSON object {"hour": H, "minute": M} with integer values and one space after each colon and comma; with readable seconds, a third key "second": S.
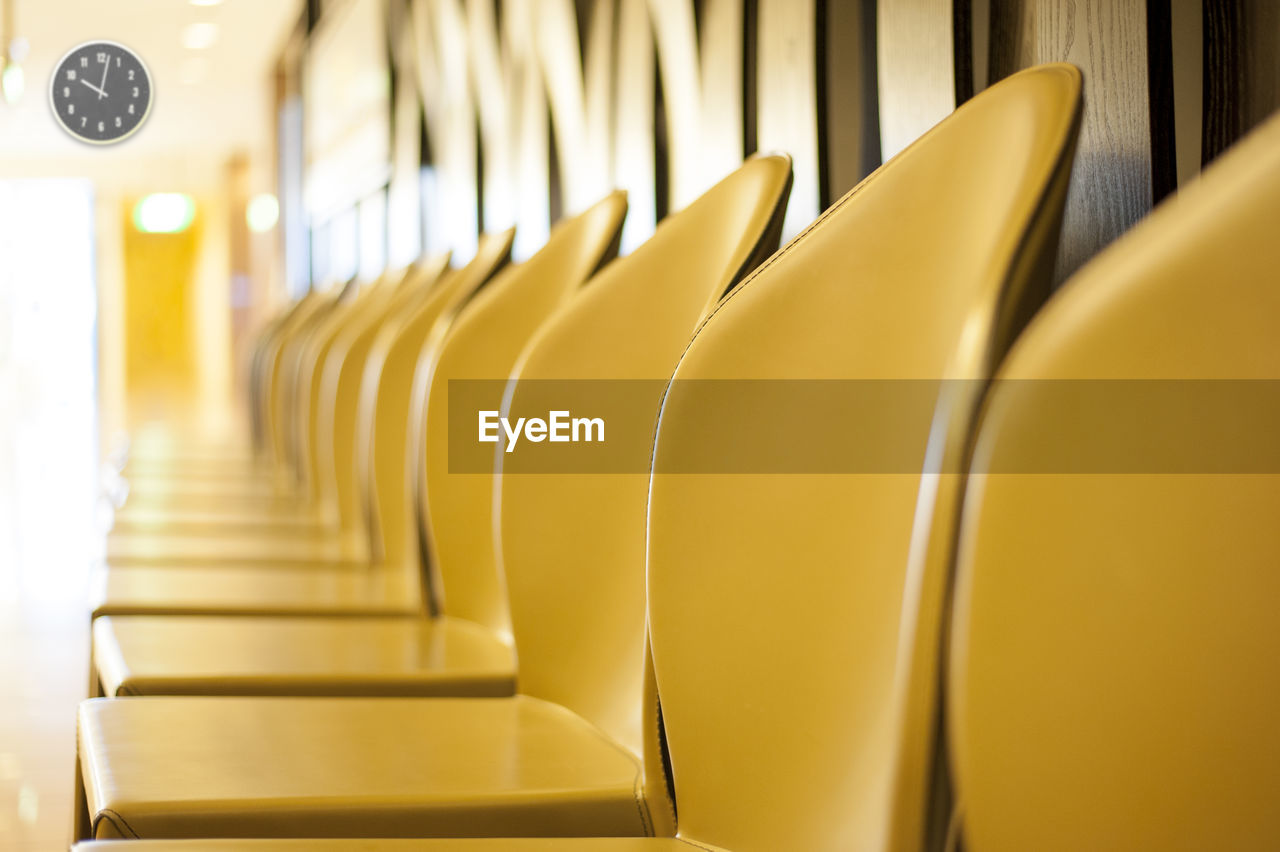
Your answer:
{"hour": 10, "minute": 2}
